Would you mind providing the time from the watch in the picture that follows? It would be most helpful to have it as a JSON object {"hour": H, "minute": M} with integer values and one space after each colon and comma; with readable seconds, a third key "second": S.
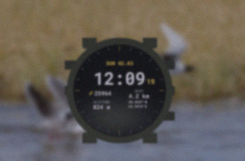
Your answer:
{"hour": 12, "minute": 9}
